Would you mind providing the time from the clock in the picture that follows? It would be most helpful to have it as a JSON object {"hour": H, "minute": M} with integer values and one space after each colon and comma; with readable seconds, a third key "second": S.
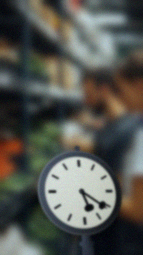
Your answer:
{"hour": 5, "minute": 21}
